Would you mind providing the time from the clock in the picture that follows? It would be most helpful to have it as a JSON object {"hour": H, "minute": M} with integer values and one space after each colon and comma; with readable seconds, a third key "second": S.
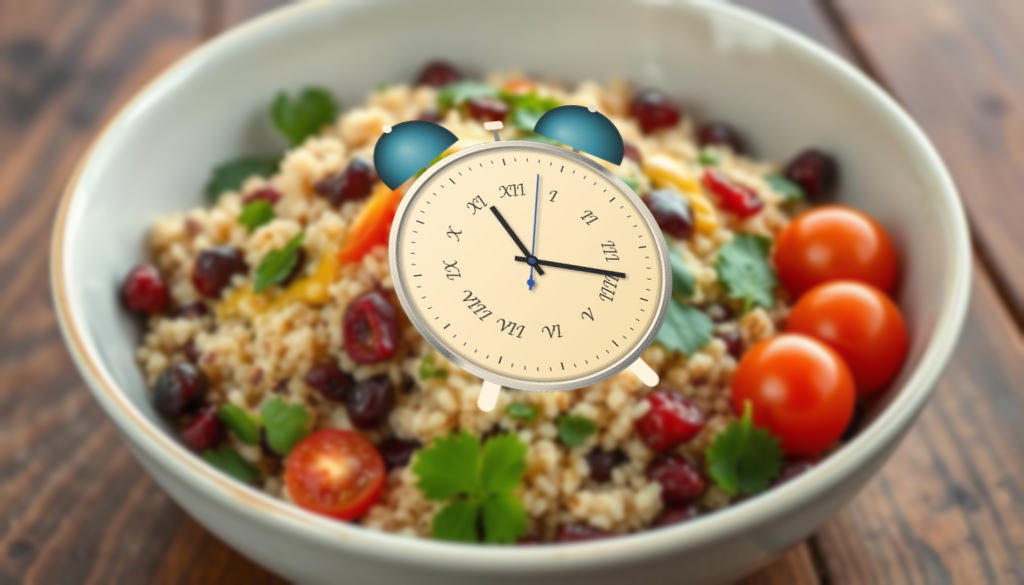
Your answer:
{"hour": 11, "minute": 18, "second": 3}
